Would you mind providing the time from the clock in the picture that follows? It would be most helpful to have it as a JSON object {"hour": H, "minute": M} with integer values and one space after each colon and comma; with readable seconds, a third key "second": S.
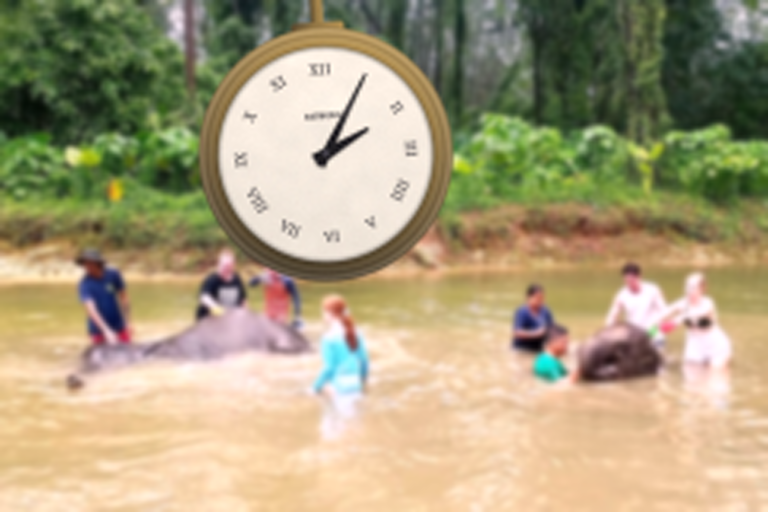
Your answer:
{"hour": 2, "minute": 5}
